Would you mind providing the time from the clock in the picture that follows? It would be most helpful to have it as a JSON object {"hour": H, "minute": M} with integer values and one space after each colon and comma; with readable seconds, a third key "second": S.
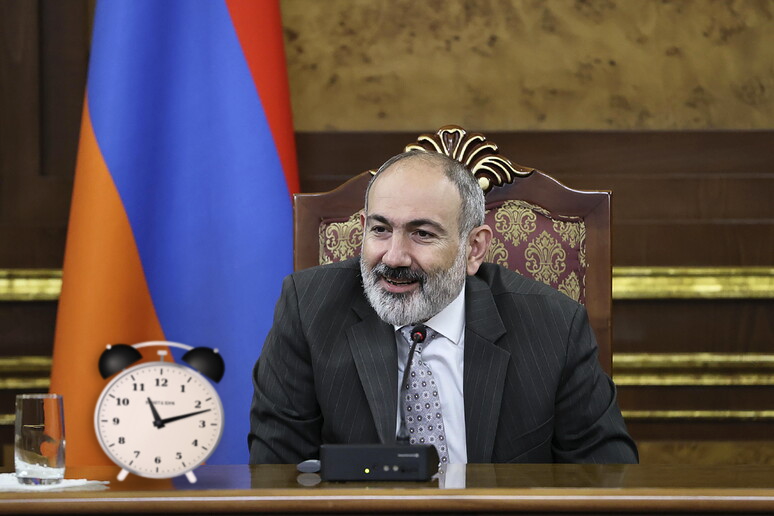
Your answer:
{"hour": 11, "minute": 12}
